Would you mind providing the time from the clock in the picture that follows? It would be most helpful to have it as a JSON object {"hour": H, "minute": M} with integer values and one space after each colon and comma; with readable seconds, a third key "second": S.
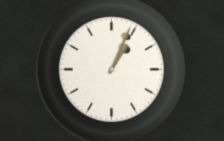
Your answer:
{"hour": 1, "minute": 4}
